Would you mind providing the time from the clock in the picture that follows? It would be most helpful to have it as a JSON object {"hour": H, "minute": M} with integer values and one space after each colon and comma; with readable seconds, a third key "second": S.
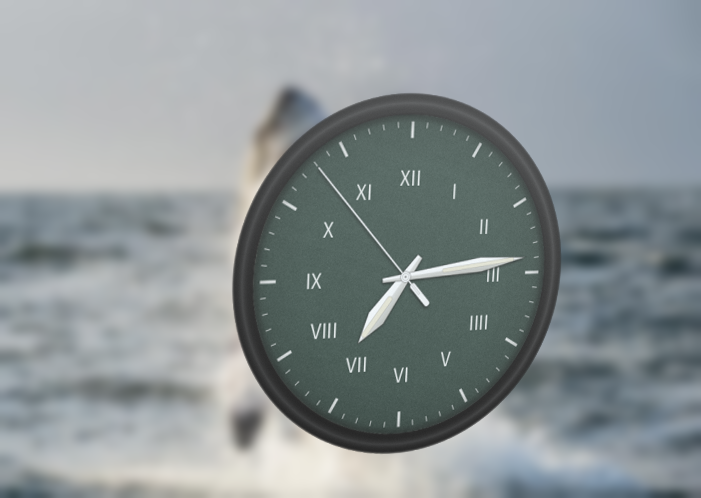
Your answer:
{"hour": 7, "minute": 13, "second": 53}
